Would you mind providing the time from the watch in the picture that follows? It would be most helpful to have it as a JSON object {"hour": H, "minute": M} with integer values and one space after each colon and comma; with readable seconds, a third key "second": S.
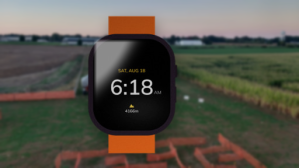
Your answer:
{"hour": 6, "minute": 18}
